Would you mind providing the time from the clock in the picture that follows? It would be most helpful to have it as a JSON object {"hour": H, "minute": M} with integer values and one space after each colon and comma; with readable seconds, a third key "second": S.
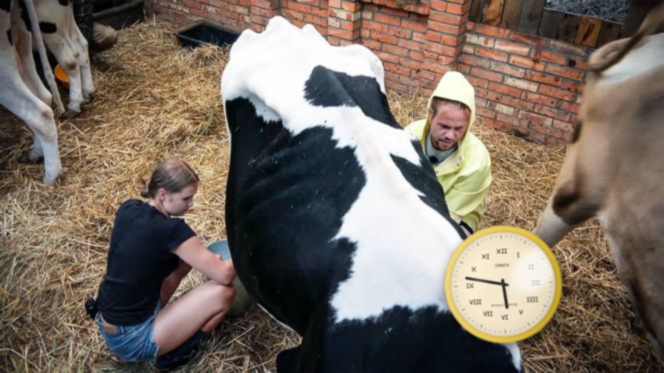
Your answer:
{"hour": 5, "minute": 47}
